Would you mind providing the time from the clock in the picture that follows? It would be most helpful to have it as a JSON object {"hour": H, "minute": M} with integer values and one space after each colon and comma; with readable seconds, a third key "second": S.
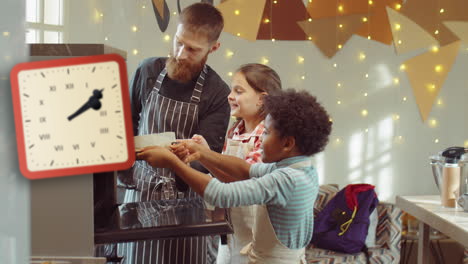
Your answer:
{"hour": 2, "minute": 9}
